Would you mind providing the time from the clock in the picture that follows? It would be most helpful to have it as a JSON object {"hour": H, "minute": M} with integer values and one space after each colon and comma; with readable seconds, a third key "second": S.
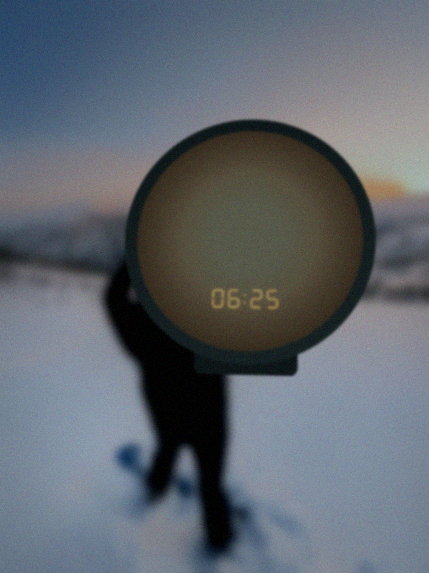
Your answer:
{"hour": 6, "minute": 25}
